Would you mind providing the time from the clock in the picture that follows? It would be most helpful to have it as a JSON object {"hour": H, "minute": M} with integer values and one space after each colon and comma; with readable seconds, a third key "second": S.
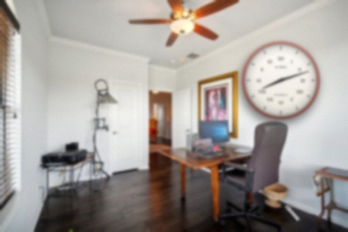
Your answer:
{"hour": 8, "minute": 12}
